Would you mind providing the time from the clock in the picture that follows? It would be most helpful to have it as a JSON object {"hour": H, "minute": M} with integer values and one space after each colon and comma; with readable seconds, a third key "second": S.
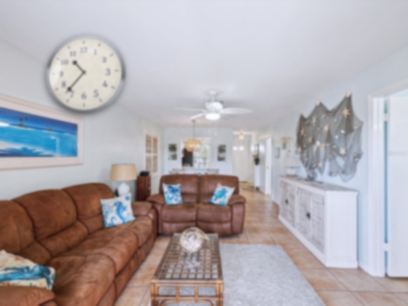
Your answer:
{"hour": 10, "minute": 37}
